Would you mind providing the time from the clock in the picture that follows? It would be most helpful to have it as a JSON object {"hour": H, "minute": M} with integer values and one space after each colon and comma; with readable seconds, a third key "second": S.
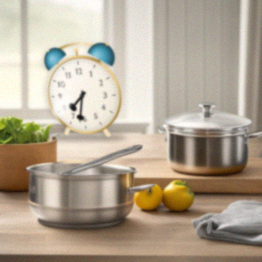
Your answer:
{"hour": 7, "minute": 32}
